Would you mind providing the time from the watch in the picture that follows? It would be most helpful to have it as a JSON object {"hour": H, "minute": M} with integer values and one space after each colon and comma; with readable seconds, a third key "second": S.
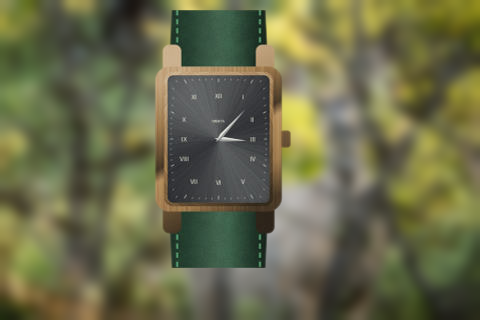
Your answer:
{"hour": 3, "minute": 7}
